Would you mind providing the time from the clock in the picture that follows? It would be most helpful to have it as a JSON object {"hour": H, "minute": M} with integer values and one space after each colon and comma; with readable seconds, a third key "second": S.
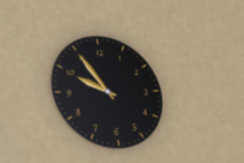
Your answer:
{"hour": 9, "minute": 55}
